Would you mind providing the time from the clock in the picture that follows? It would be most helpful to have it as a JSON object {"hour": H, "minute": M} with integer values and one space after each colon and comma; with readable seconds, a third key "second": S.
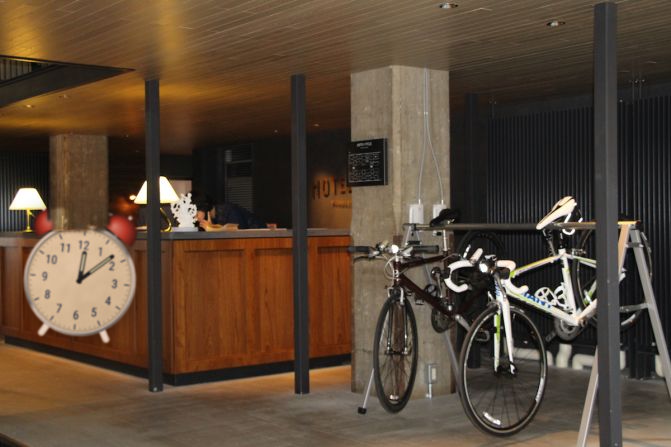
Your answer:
{"hour": 12, "minute": 8}
